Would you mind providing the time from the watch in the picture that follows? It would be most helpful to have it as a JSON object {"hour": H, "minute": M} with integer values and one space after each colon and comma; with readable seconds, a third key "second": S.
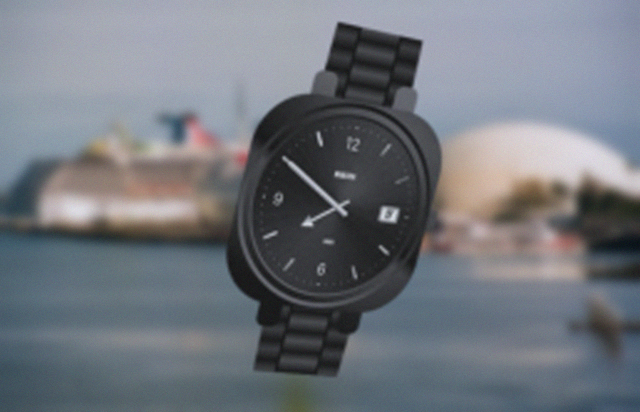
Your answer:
{"hour": 7, "minute": 50}
